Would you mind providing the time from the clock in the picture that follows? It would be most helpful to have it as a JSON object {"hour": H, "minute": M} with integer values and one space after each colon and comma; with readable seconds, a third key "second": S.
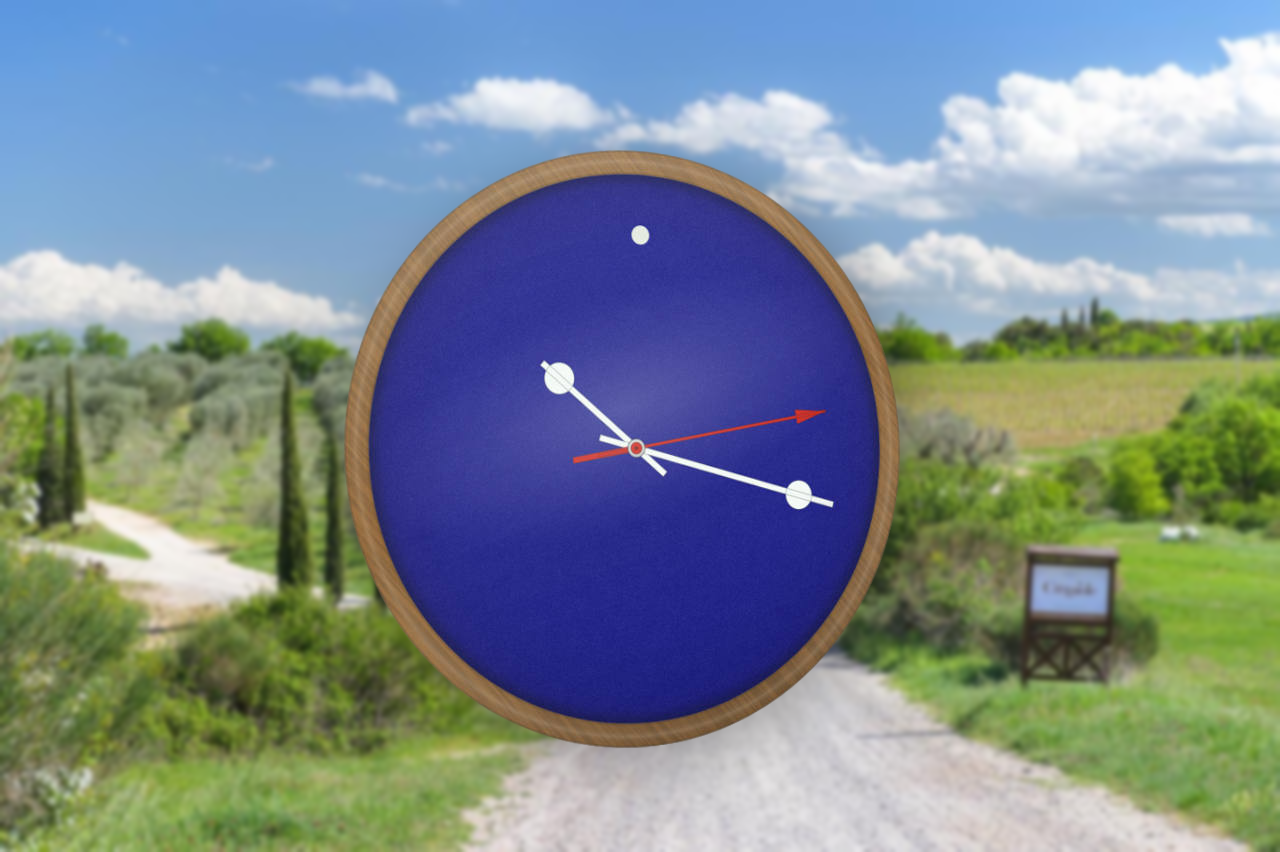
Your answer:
{"hour": 10, "minute": 17, "second": 13}
